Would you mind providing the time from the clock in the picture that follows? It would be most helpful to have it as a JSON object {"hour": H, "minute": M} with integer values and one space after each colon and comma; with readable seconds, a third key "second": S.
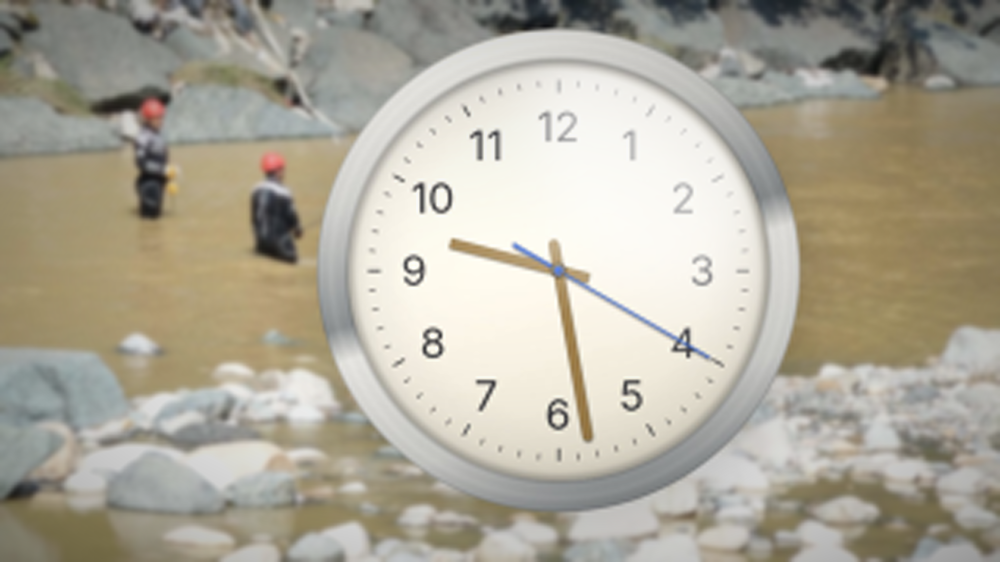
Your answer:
{"hour": 9, "minute": 28, "second": 20}
